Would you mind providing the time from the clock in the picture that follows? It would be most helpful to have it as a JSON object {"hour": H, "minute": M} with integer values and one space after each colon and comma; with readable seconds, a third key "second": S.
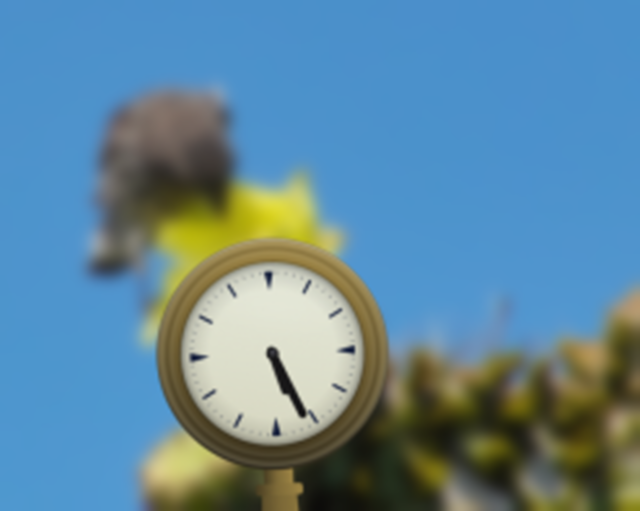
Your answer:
{"hour": 5, "minute": 26}
